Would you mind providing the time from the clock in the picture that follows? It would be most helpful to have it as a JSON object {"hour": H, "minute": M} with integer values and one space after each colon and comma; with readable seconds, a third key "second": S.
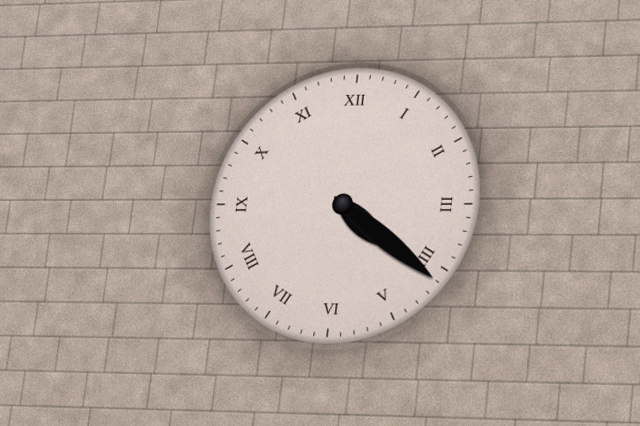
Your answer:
{"hour": 4, "minute": 21}
